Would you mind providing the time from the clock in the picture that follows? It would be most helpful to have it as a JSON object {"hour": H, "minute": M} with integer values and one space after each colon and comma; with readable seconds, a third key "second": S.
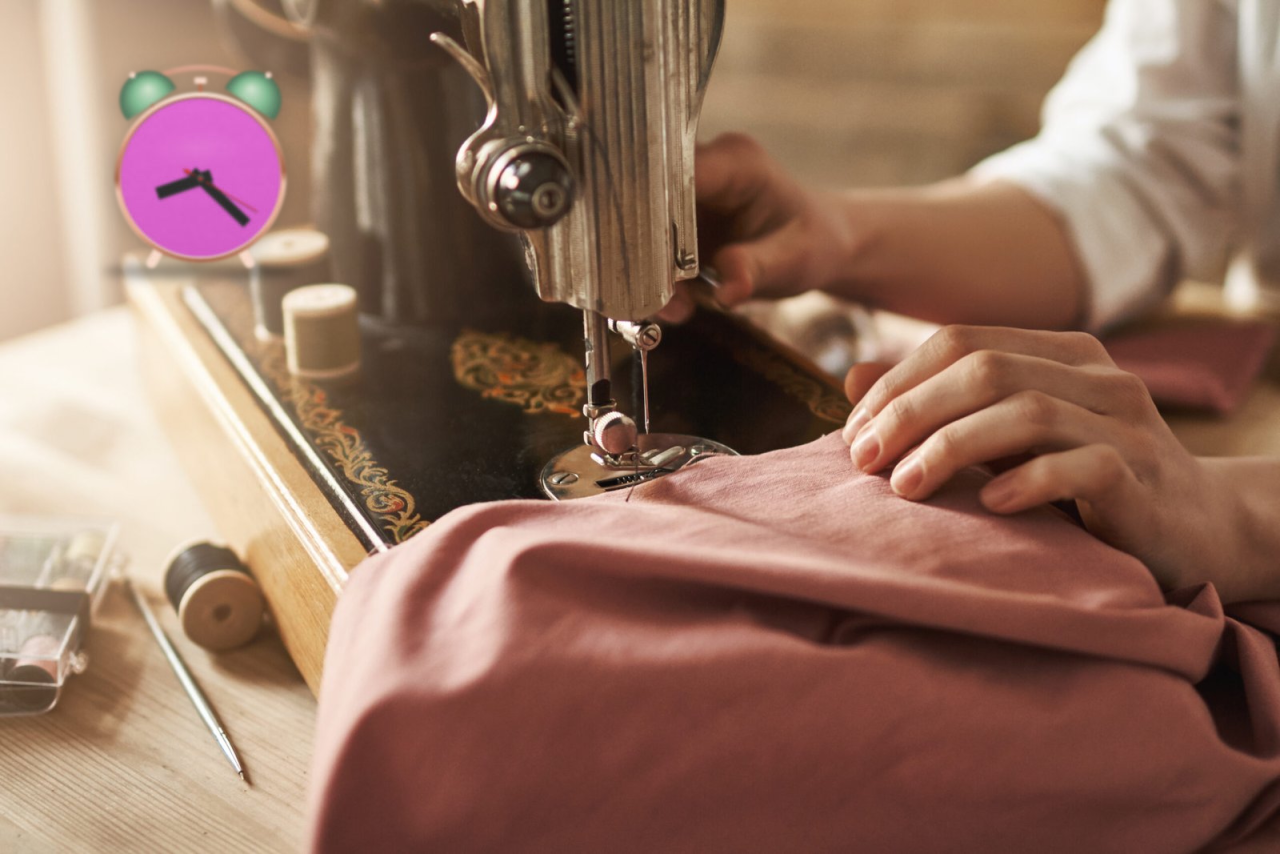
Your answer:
{"hour": 8, "minute": 22, "second": 20}
